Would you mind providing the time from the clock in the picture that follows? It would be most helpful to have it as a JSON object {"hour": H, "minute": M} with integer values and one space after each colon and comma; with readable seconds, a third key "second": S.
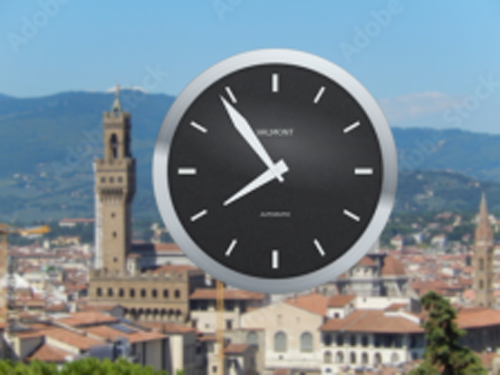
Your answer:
{"hour": 7, "minute": 54}
